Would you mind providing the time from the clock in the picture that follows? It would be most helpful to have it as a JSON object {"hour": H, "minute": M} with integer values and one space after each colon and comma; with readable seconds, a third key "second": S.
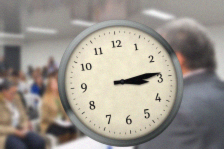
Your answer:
{"hour": 3, "minute": 14}
